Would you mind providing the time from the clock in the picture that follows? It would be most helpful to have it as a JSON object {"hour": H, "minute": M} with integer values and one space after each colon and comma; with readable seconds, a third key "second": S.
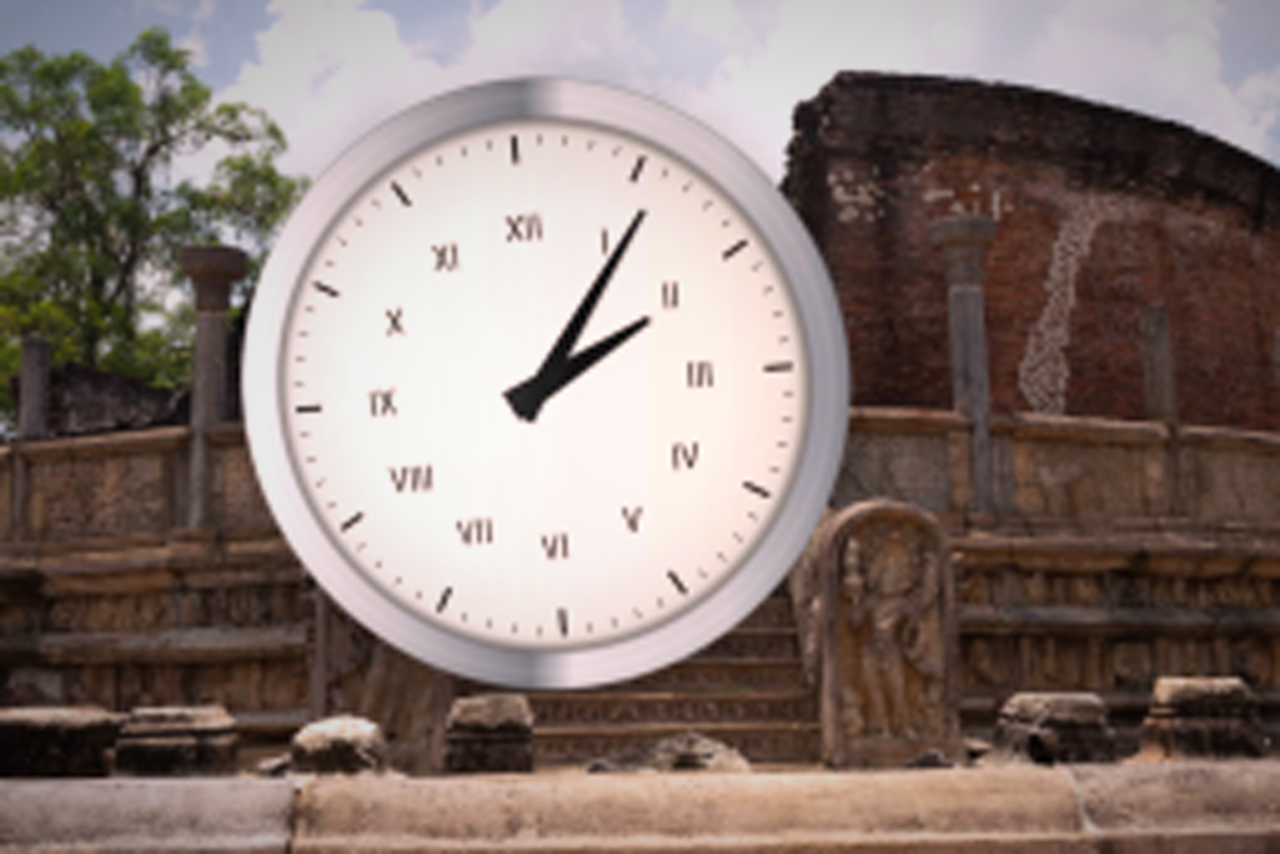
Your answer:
{"hour": 2, "minute": 6}
